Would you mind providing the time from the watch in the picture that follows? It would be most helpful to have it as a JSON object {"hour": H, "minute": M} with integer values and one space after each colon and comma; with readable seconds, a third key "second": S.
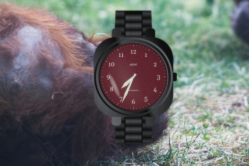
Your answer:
{"hour": 7, "minute": 34}
